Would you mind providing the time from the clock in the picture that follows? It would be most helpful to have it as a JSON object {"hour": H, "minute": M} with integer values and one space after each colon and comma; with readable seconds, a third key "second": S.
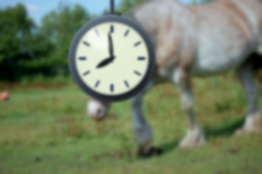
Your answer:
{"hour": 7, "minute": 59}
